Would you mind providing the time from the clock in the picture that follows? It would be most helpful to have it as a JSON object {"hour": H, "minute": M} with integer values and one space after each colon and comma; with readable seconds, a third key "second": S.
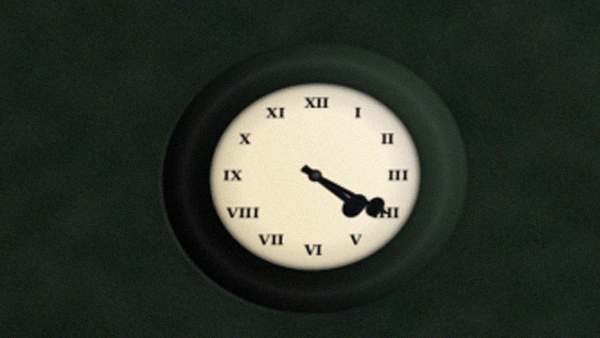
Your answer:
{"hour": 4, "minute": 20}
